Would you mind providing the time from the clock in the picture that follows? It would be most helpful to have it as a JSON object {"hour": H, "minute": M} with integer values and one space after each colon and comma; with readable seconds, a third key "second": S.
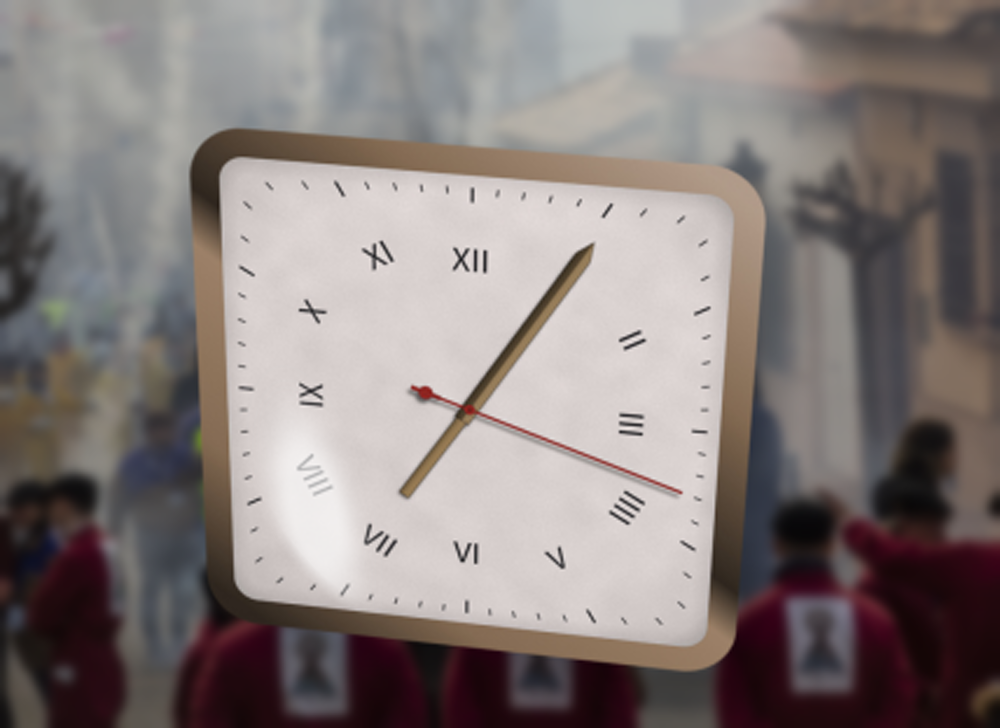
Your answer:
{"hour": 7, "minute": 5, "second": 18}
